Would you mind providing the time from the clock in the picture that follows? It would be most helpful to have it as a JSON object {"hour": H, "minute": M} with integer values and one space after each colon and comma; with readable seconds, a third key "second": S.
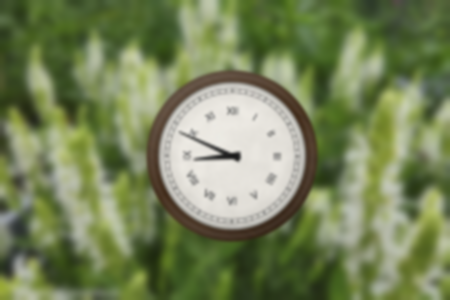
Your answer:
{"hour": 8, "minute": 49}
